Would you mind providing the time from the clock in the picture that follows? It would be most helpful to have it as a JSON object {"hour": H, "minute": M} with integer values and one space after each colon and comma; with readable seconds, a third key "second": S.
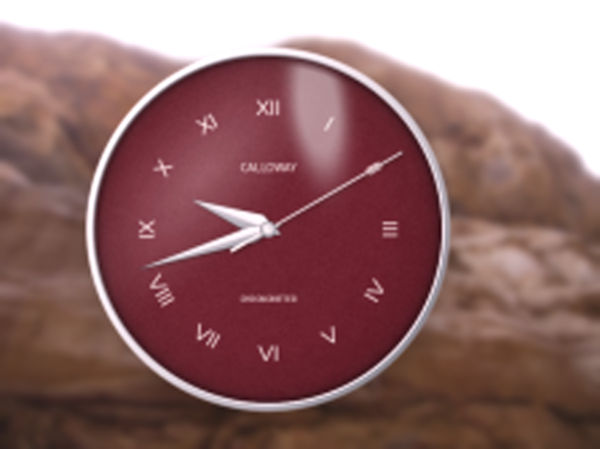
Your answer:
{"hour": 9, "minute": 42, "second": 10}
